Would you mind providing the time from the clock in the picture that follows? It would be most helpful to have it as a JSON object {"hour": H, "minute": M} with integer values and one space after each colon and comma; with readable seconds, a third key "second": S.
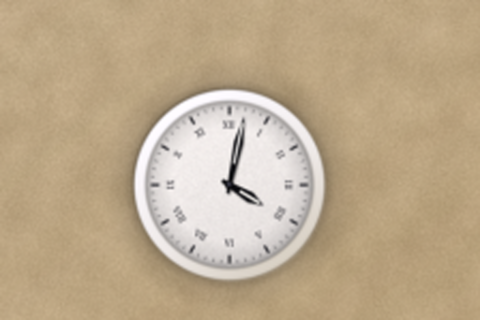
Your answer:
{"hour": 4, "minute": 2}
